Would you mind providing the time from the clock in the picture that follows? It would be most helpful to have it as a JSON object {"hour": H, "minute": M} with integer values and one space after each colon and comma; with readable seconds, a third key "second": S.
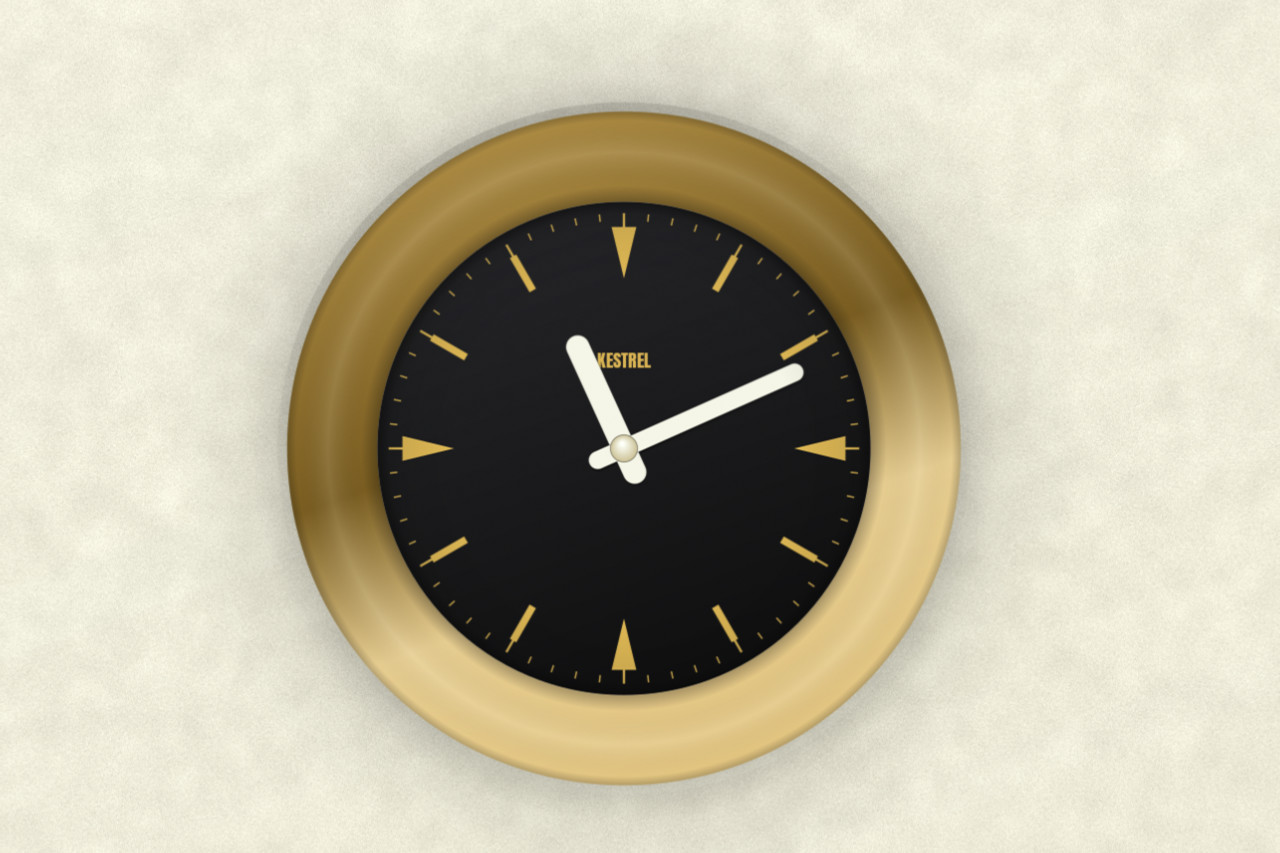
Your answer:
{"hour": 11, "minute": 11}
